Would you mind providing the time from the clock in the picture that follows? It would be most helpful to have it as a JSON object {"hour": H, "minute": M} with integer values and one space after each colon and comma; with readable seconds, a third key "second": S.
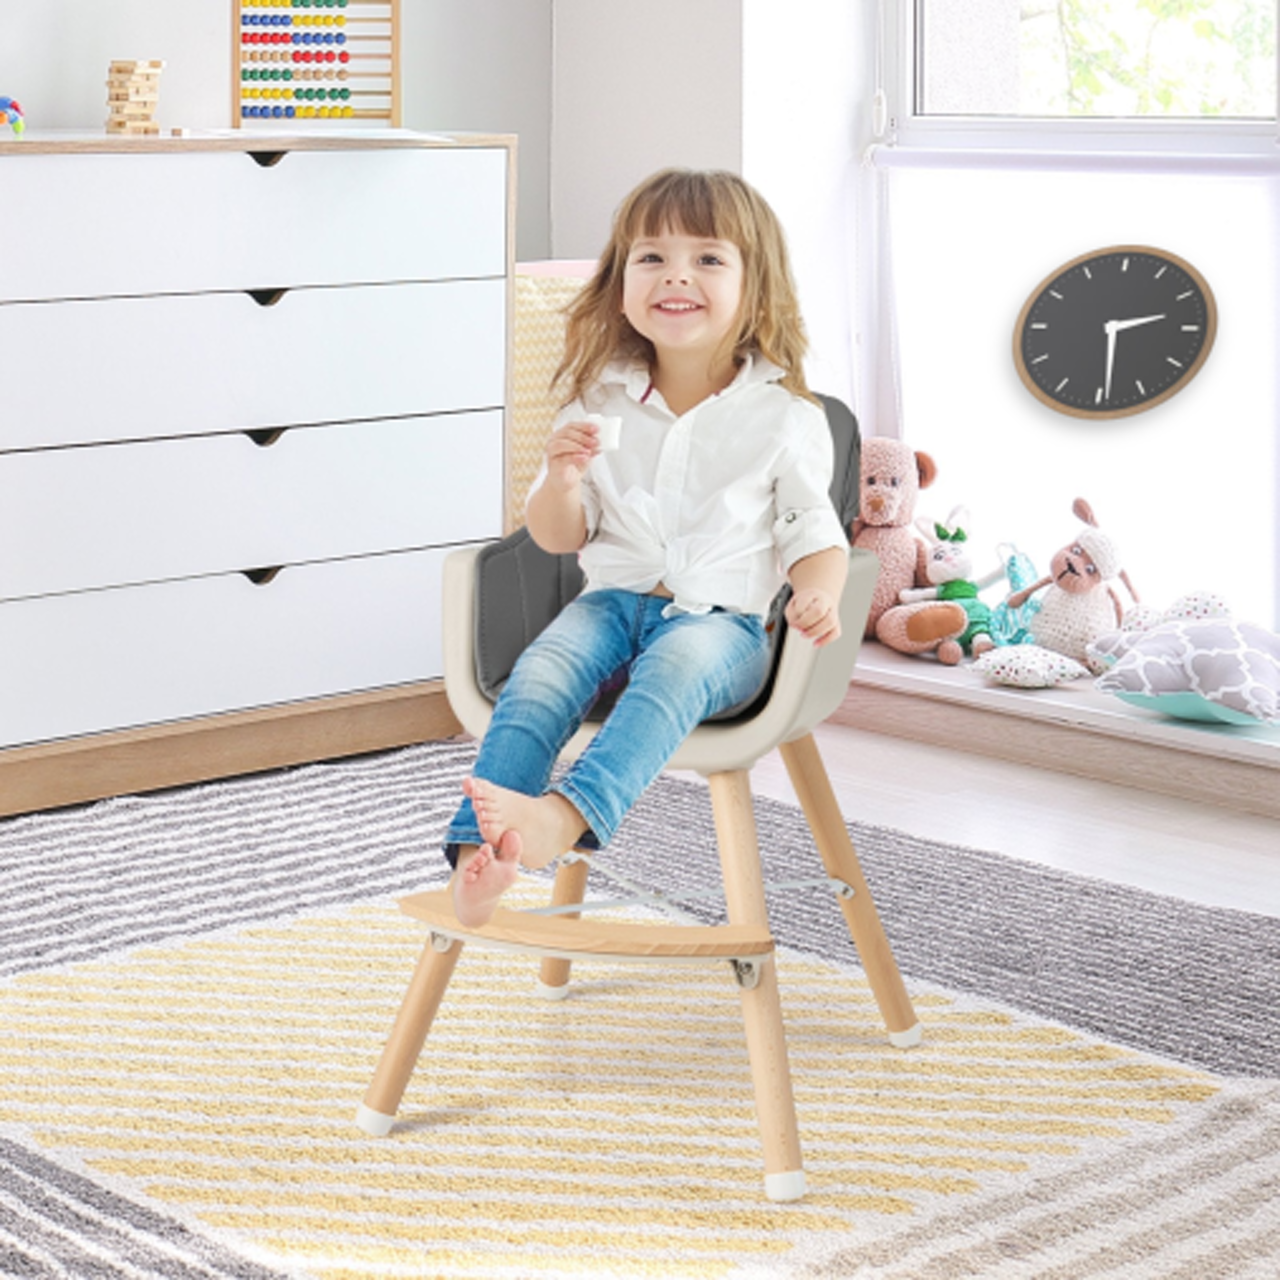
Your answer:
{"hour": 2, "minute": 29}
